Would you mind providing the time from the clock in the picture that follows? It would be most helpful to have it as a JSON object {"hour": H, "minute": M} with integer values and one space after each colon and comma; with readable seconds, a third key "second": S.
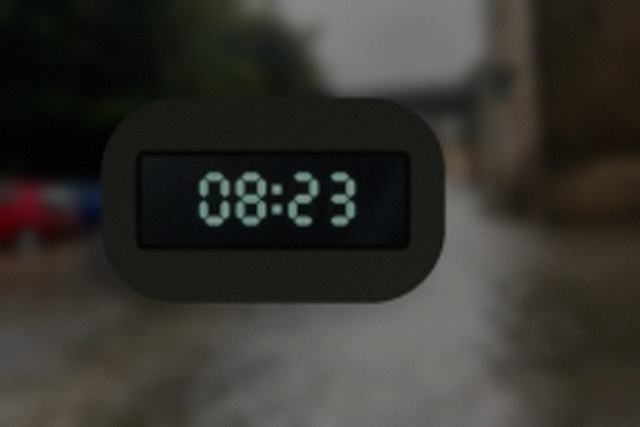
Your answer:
{"hour": 8, "minute": 23}
